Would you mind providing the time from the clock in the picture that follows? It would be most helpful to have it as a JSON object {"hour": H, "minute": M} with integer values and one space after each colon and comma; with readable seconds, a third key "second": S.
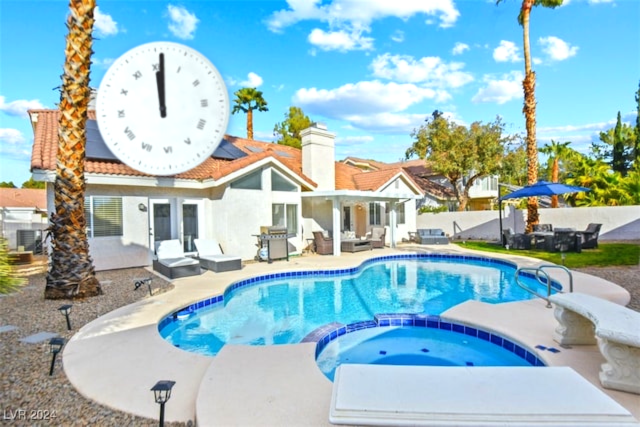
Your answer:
{"hour": 12, "minute": 1}
